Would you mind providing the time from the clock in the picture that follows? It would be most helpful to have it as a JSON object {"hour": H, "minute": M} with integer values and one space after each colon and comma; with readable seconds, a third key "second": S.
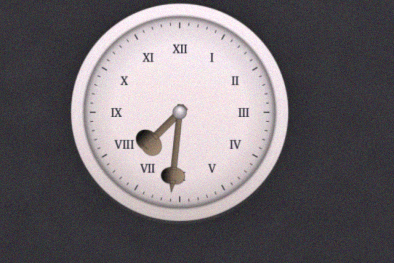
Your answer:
{"hour": 7, "minute": 31}
